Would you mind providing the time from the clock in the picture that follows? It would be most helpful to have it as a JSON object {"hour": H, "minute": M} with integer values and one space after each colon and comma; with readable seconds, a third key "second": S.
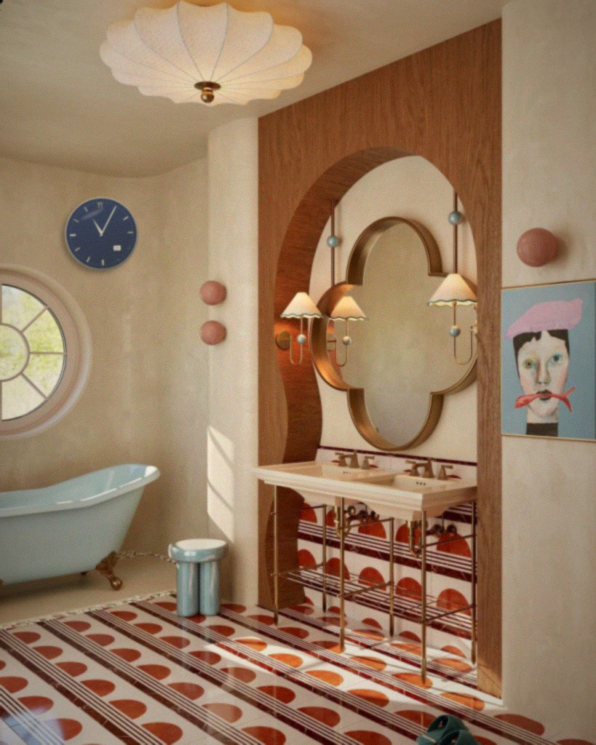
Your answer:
{"hour": 11, "minute": 5}
